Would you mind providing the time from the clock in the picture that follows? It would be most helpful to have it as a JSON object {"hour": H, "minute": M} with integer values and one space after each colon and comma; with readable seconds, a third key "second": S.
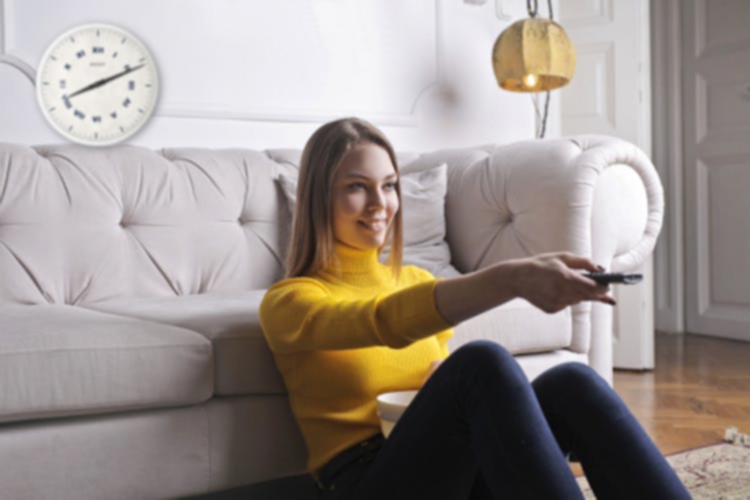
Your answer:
{"hour": 8, "minute": 11}
